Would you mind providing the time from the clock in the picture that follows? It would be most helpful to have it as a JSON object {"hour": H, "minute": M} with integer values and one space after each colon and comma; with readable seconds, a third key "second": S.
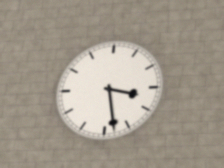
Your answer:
{"hour": 3, "minute": 28}
